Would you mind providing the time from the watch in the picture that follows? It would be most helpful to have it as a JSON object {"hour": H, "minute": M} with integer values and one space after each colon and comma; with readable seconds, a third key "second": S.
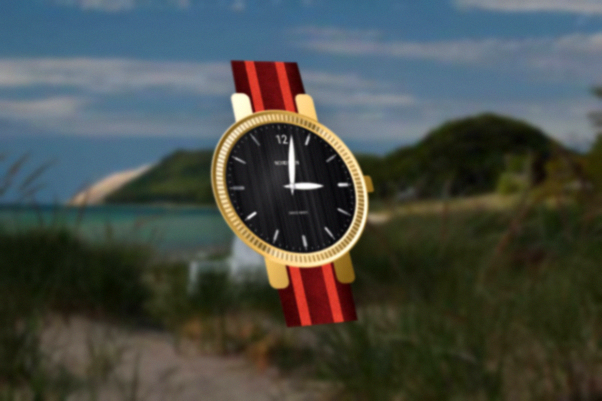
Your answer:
{"hour": 3, "minute": 2}
